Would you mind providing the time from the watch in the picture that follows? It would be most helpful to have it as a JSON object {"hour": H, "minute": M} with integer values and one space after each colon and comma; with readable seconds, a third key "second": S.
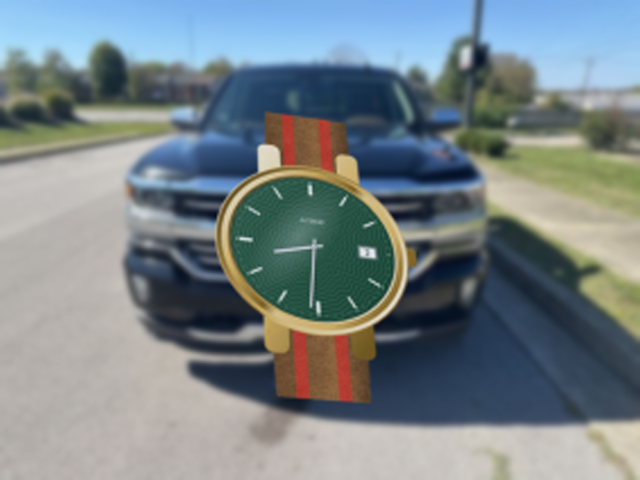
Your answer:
{"hour": 8, "minute": 31}
